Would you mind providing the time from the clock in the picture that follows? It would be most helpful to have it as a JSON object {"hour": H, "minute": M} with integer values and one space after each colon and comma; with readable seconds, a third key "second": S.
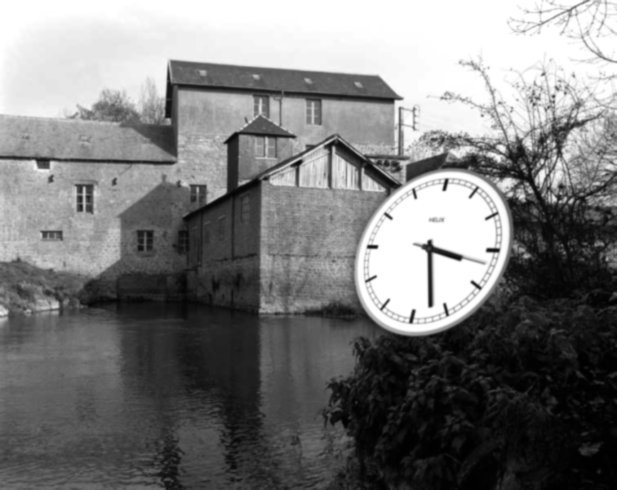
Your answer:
{"hour": 3, "minute": 27, "second": 17}
